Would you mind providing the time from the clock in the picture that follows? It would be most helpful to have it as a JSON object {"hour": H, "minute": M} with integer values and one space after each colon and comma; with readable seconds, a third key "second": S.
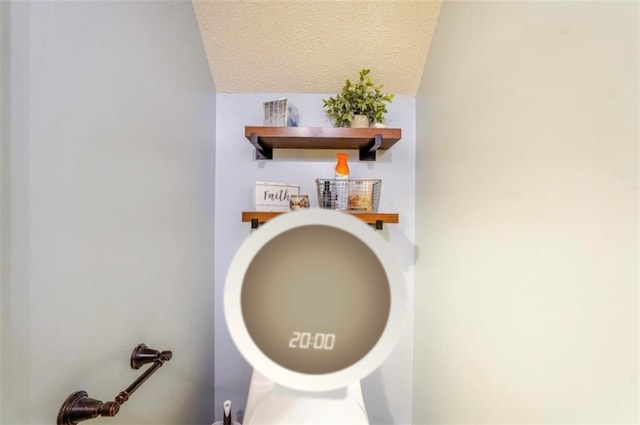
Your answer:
{"hour": 20, "minute": 0}
